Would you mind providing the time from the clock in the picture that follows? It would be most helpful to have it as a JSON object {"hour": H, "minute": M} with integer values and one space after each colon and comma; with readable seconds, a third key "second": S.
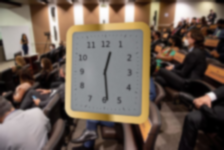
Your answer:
{"hour": 12, "minute": 29}
